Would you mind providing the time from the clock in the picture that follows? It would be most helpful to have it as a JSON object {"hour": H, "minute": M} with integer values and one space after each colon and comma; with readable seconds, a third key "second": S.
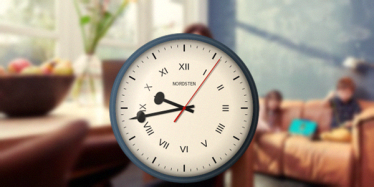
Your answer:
{"hour": 9, "minute": 43, "second": 6}
